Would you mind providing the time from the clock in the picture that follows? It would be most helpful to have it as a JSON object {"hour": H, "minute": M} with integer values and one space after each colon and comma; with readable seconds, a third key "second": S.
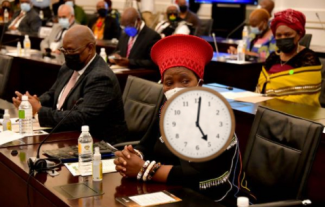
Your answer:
{"hour": 5, "minute": 1}
